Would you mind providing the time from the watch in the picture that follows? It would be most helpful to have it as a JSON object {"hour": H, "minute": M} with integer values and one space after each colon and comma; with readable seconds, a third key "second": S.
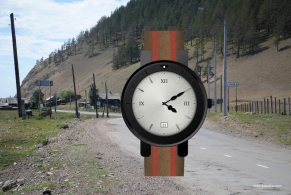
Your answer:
{"hour": 4, "minute": 10}
